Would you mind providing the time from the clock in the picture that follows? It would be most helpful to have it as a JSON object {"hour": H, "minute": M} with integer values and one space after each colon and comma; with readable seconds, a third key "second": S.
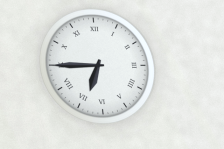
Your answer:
{"hour": 6, "minute": 45}
